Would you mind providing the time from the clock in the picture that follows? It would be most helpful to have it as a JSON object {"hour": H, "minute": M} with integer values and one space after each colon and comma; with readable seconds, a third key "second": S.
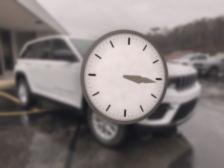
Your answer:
{"hour": 3, "minute": 16}
